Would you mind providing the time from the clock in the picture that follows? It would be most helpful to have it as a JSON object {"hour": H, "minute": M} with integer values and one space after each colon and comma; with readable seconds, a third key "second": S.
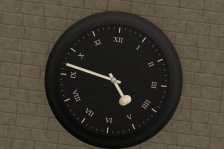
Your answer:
{"hour": 4, "minute": 47}
